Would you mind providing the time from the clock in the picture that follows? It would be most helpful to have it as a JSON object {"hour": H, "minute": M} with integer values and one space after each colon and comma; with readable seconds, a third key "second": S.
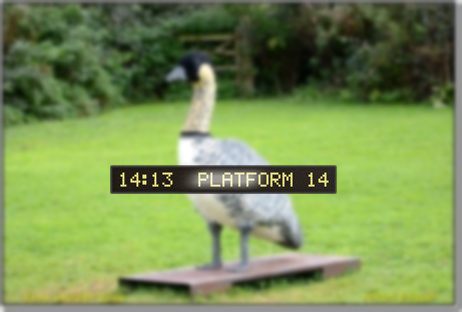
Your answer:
{"hour": 14, "minute": 13}
